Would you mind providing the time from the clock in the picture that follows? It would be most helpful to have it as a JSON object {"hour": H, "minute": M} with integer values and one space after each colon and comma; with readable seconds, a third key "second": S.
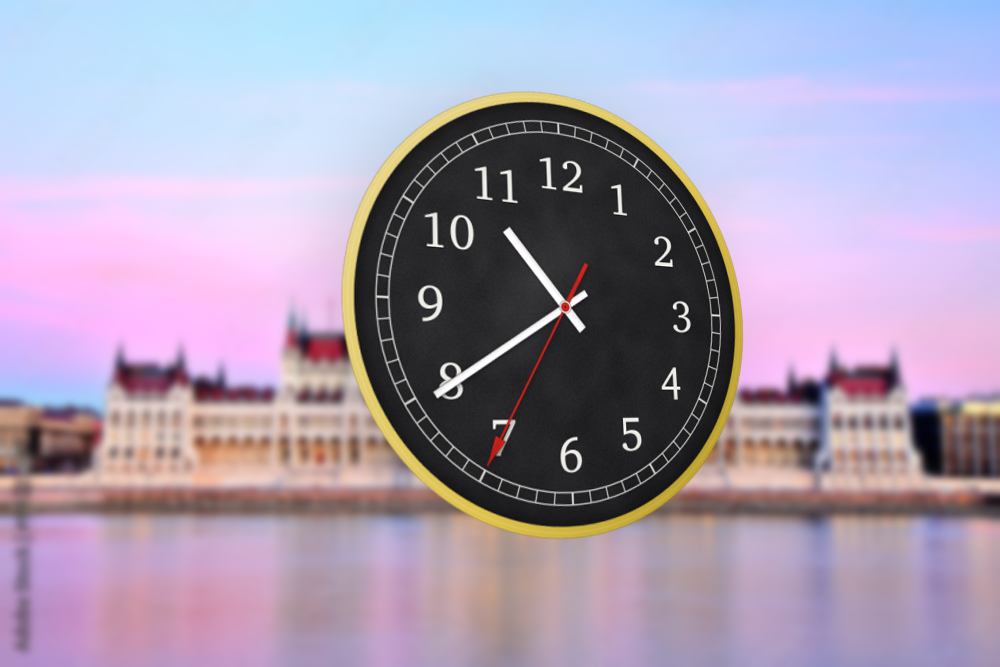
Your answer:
{"hour": 10, "minute": 39, "second": 35}
